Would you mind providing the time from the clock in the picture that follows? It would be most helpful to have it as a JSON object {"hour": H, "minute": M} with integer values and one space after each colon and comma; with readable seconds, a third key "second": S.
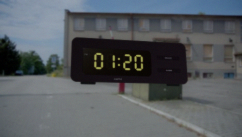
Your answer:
{"hour": 1, "minute": 20}
